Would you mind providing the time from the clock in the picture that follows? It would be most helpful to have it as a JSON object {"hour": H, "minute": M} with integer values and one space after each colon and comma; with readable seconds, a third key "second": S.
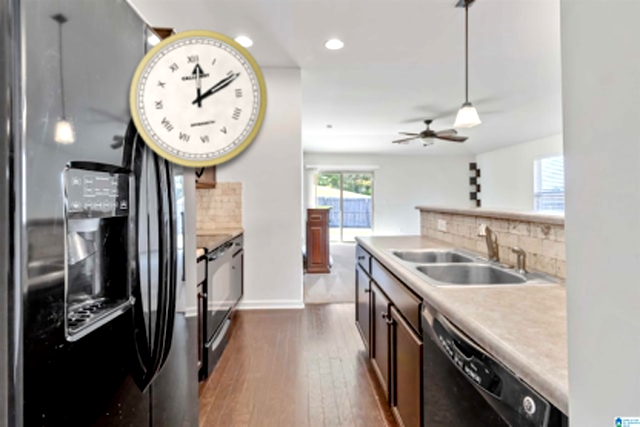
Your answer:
{"hour": 12, "minute": 11}
